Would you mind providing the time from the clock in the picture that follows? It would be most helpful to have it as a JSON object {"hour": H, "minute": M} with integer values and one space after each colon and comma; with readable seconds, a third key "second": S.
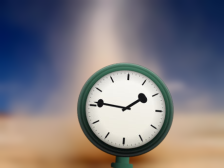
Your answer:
{"hour": 1, "minute": 46}
